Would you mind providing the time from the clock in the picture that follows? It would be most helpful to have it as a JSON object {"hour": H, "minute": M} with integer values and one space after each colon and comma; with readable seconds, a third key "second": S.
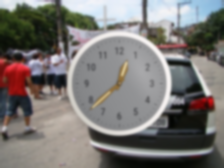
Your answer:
{"hour": 12, "minute": 38}
